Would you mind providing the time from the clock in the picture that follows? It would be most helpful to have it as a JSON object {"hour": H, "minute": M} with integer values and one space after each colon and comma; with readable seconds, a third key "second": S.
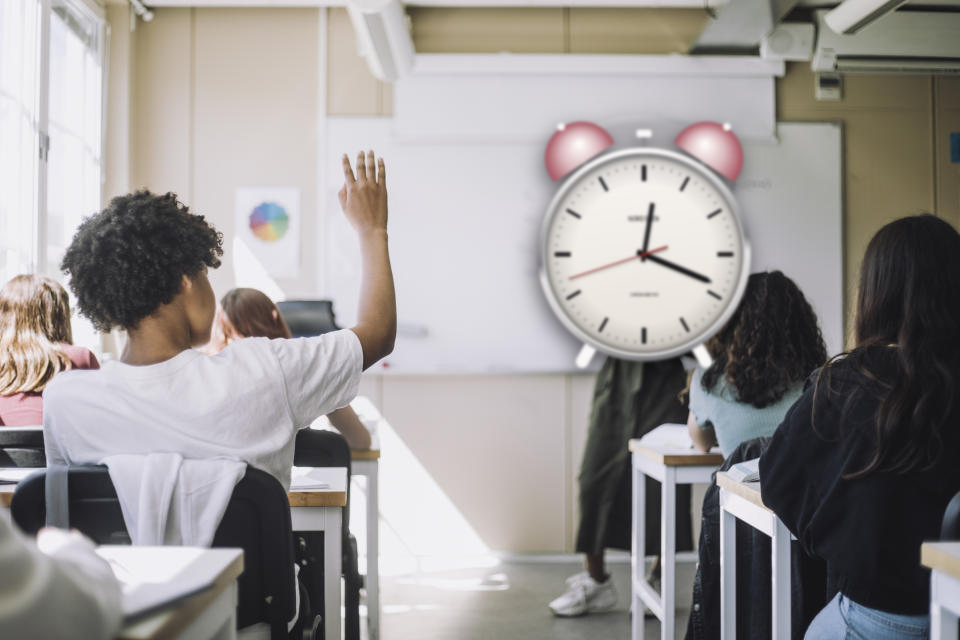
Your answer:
{"hour": 12, "minute": 18, "second": 42}
